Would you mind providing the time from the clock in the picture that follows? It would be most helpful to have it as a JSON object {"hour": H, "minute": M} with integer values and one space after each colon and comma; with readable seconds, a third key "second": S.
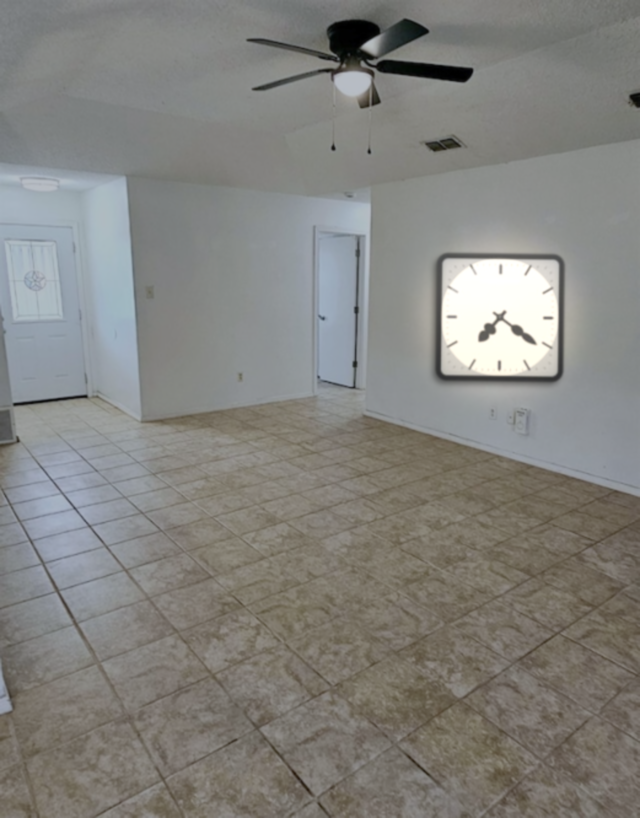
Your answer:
{"hour": 7, "minute": 21}
